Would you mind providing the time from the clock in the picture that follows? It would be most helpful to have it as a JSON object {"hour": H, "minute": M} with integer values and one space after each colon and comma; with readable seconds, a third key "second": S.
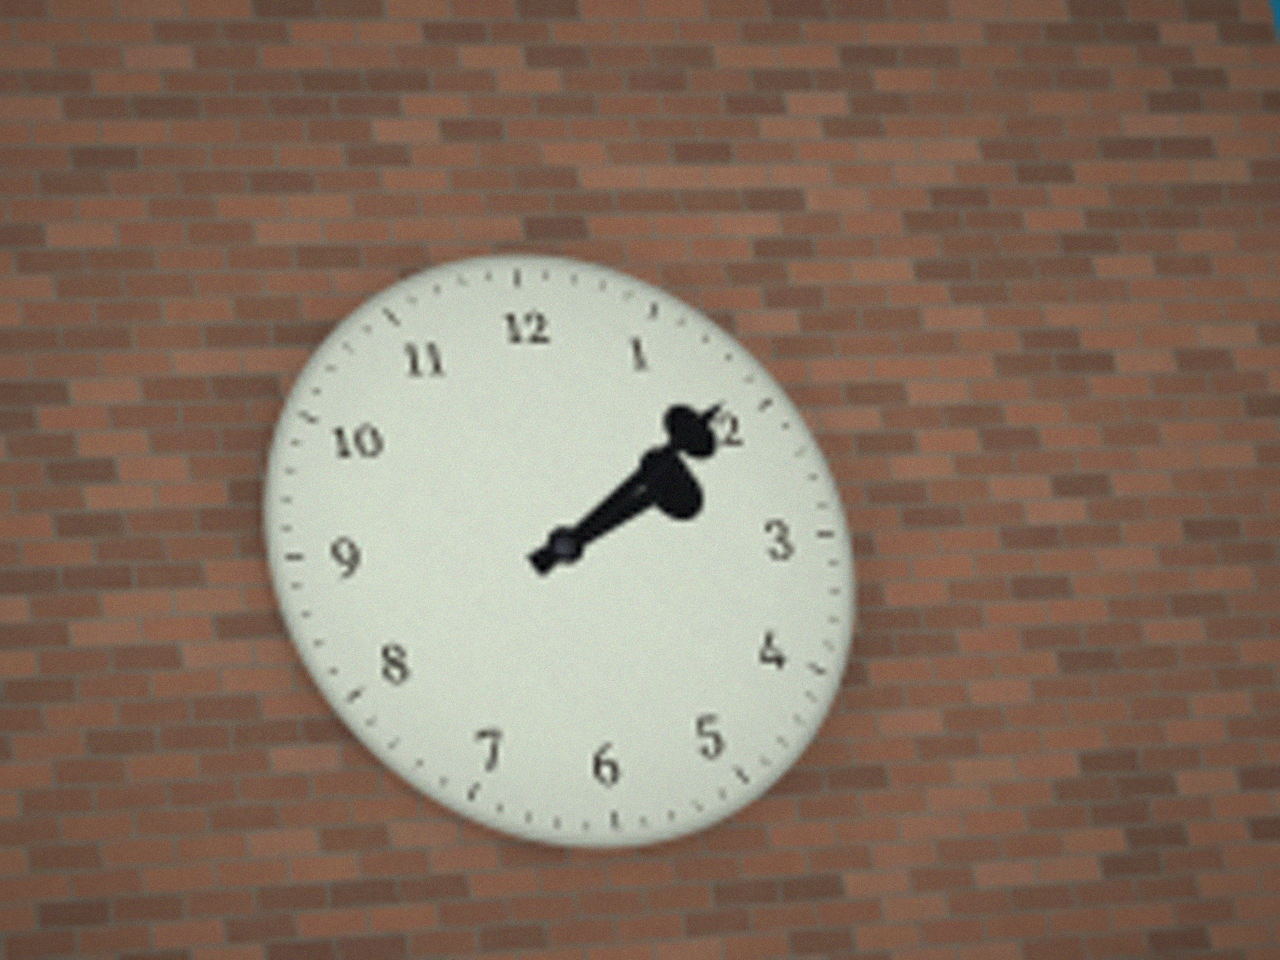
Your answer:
{"hour": 2, "minute": 9}
